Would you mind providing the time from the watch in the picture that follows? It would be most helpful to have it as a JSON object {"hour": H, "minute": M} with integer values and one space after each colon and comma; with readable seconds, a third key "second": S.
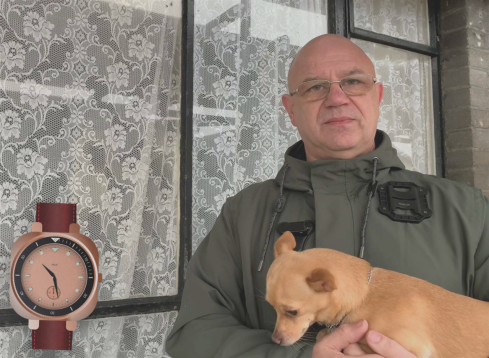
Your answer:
{"hour": 10, "minute": 28}
